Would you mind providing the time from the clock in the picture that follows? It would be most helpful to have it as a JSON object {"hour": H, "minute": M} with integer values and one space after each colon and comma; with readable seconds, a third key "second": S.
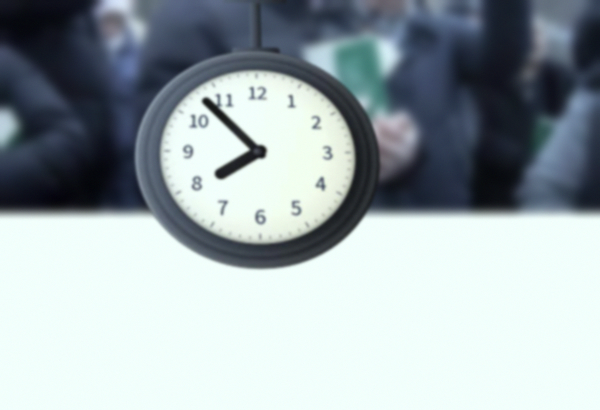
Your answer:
{"hour": 7, "minute": 53}
